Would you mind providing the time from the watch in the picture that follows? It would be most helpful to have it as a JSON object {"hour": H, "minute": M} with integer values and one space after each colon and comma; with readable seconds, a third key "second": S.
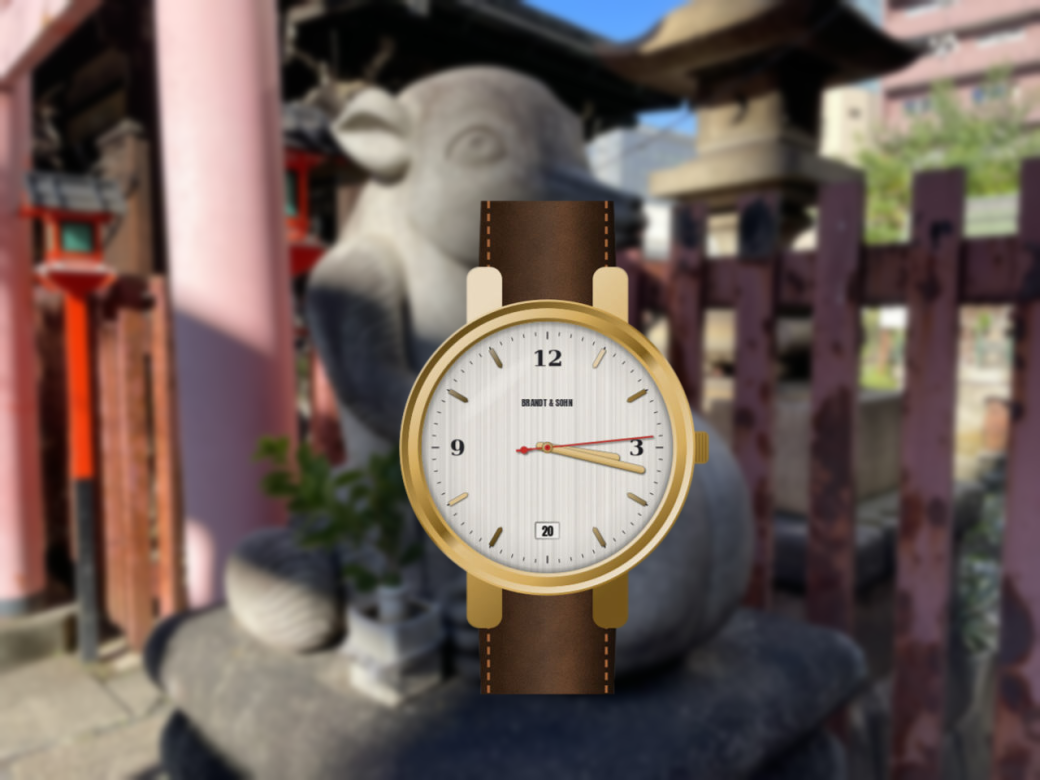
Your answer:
{"hour": 3, "minute": 17, "second": 14}
